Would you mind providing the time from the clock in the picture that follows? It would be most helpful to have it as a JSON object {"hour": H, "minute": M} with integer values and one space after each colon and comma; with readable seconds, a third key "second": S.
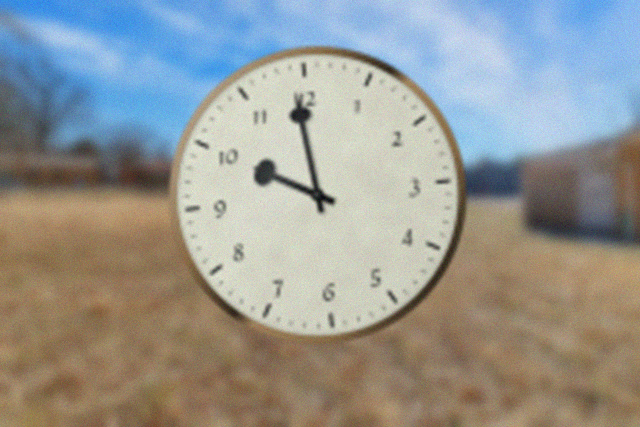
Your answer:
{"hour": 9, "minute": 59}
